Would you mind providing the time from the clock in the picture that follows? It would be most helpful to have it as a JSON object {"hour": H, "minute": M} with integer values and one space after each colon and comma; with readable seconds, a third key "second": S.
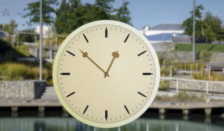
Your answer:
{"hour": 12, "minute": 52}
